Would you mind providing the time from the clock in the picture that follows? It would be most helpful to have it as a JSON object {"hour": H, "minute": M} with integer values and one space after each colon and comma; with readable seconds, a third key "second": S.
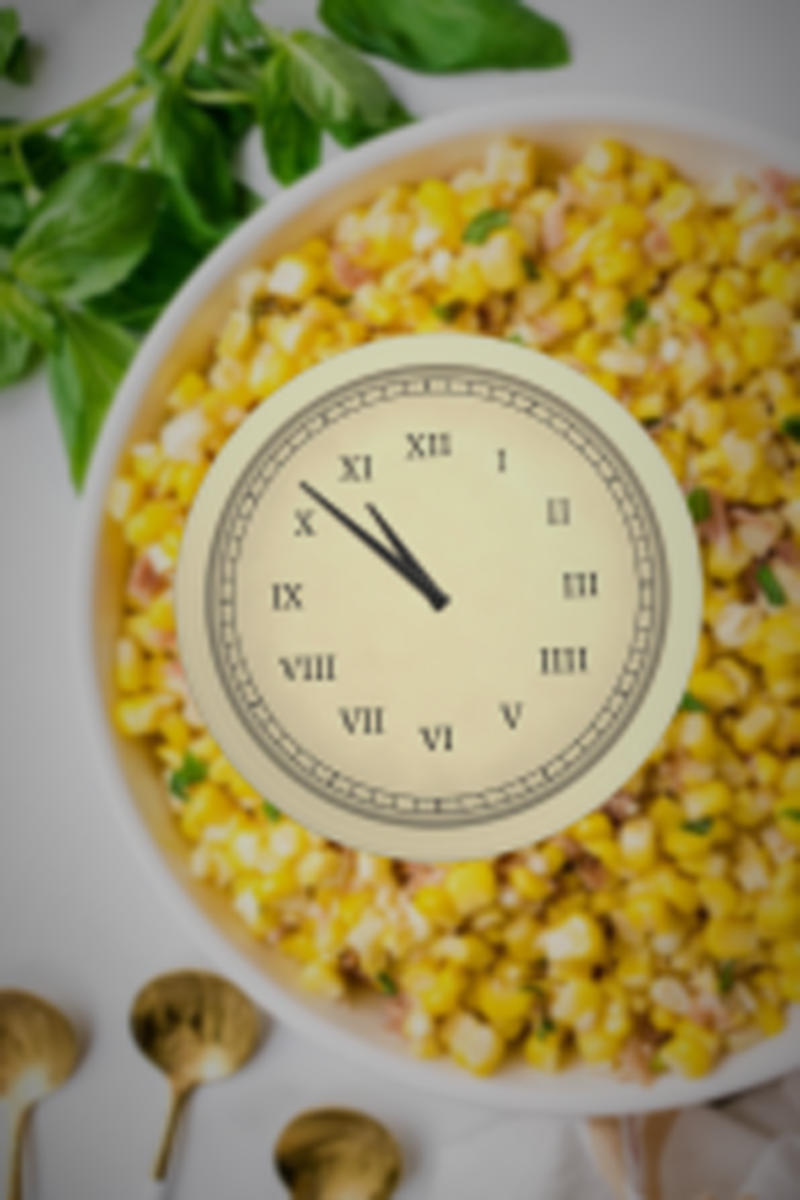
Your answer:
{"hour": 10, "minute": 52}
